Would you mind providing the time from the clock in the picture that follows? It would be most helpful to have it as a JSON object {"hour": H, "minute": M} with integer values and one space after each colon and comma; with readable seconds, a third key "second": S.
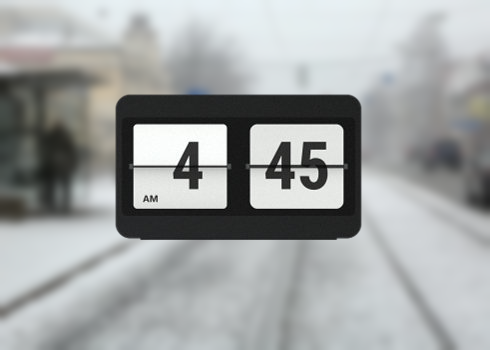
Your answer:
{"hour": 4, "minute": 45}
